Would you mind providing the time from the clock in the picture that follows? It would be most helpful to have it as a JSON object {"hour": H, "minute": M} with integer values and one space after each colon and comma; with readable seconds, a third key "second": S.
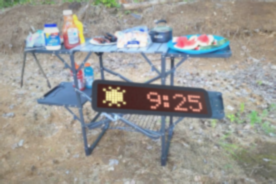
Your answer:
{"hour": 9, "minute": 25}
